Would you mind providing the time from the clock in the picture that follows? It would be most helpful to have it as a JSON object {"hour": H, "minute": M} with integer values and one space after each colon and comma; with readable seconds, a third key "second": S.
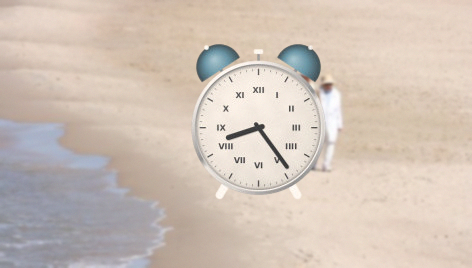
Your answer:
{"hour": 8, "minute": 24}
